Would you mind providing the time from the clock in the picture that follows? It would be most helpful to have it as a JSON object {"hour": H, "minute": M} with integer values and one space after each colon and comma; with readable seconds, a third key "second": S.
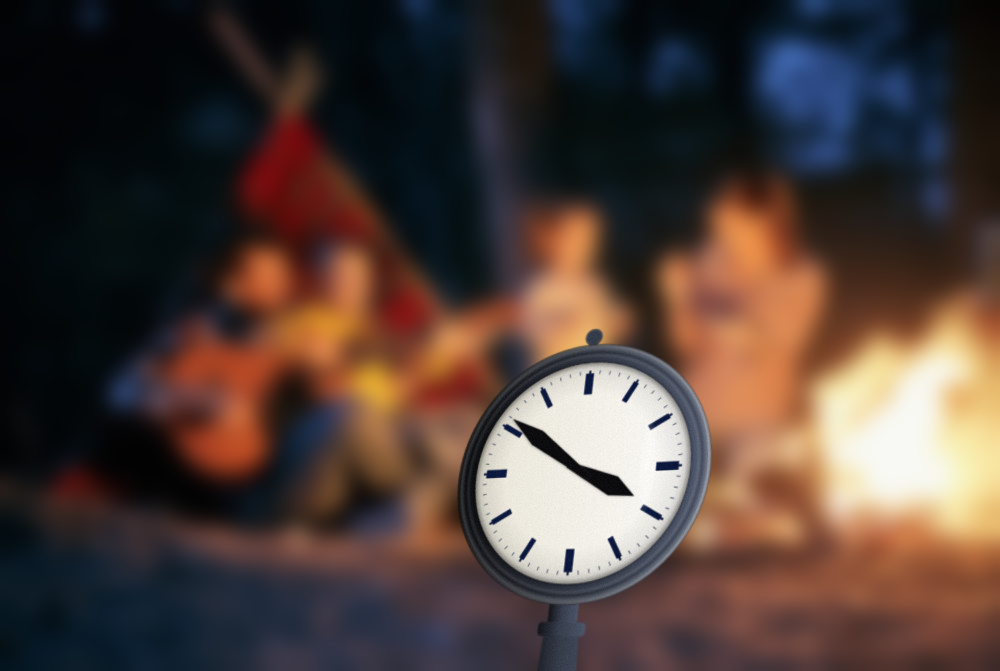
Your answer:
{"hour": 3, "minute": 51}
